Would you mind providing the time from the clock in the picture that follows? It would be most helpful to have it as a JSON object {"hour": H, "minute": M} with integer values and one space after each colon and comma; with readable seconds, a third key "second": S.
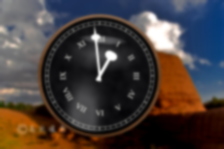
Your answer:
{"hour": 12, "minute": 59}
